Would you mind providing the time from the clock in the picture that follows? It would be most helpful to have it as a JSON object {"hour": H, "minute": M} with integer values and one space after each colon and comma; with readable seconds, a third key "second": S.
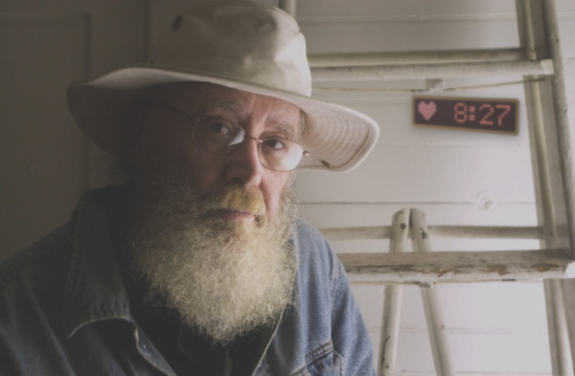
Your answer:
{"hour": 8, "minute": 27}
